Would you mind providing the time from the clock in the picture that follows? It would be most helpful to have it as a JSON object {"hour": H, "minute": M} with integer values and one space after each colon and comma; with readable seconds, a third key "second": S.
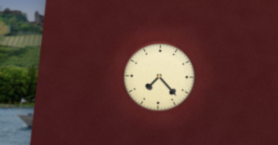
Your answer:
{"hour": 7, "minute": 23}
